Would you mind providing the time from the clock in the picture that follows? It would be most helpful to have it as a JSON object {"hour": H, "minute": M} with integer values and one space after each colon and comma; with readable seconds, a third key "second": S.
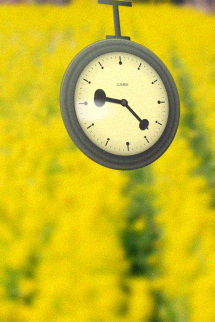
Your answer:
{"hour": 9, "minute": 23}
